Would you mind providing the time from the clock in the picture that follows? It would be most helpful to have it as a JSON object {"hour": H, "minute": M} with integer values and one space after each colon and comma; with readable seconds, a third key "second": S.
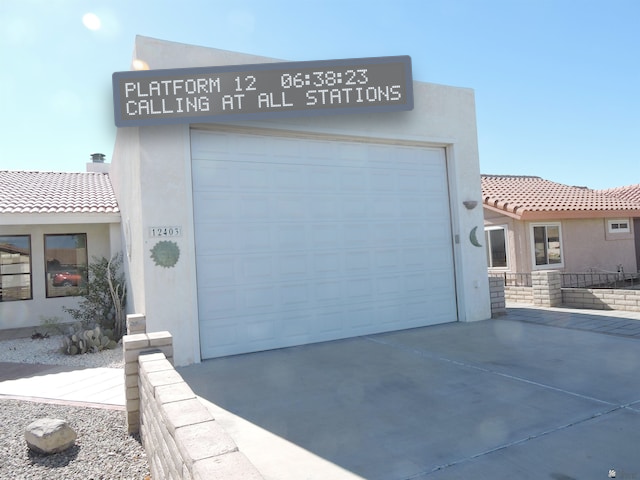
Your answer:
{"hour": 6, "minute": 38, "second": 23}
